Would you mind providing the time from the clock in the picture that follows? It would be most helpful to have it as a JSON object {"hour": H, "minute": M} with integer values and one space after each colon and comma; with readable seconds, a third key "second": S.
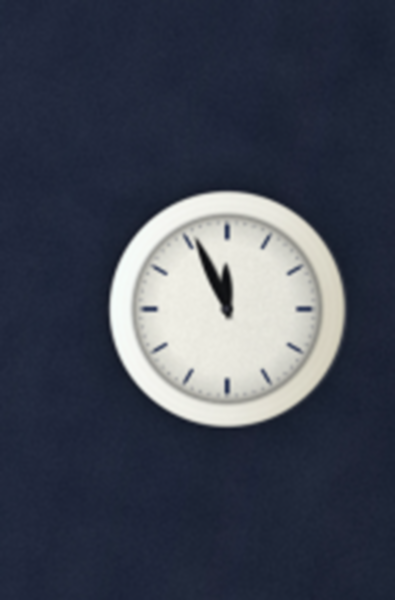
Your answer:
{"hour": 11, "minute": 56}
